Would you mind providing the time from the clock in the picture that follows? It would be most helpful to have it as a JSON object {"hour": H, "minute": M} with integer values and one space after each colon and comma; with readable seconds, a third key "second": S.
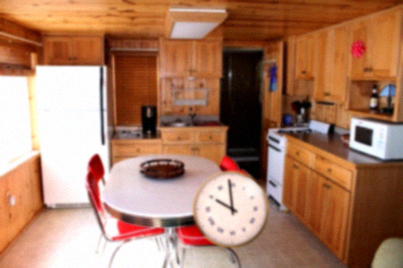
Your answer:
{"hour": 9, "minute": 59}
